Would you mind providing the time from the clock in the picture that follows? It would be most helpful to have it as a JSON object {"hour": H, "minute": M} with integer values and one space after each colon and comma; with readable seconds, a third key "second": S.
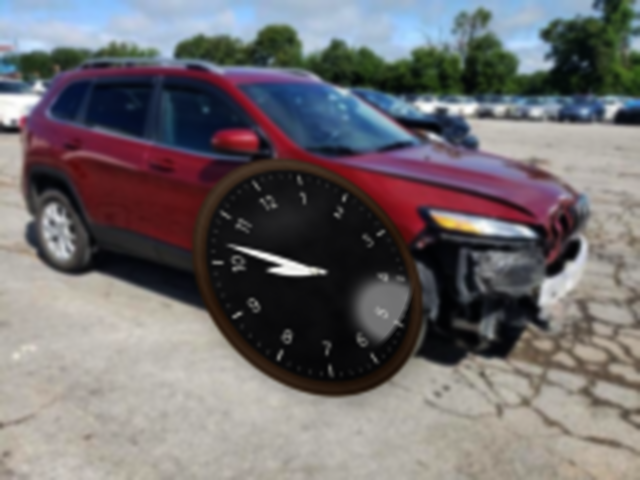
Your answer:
{"hour": 9, "minute": 52}
